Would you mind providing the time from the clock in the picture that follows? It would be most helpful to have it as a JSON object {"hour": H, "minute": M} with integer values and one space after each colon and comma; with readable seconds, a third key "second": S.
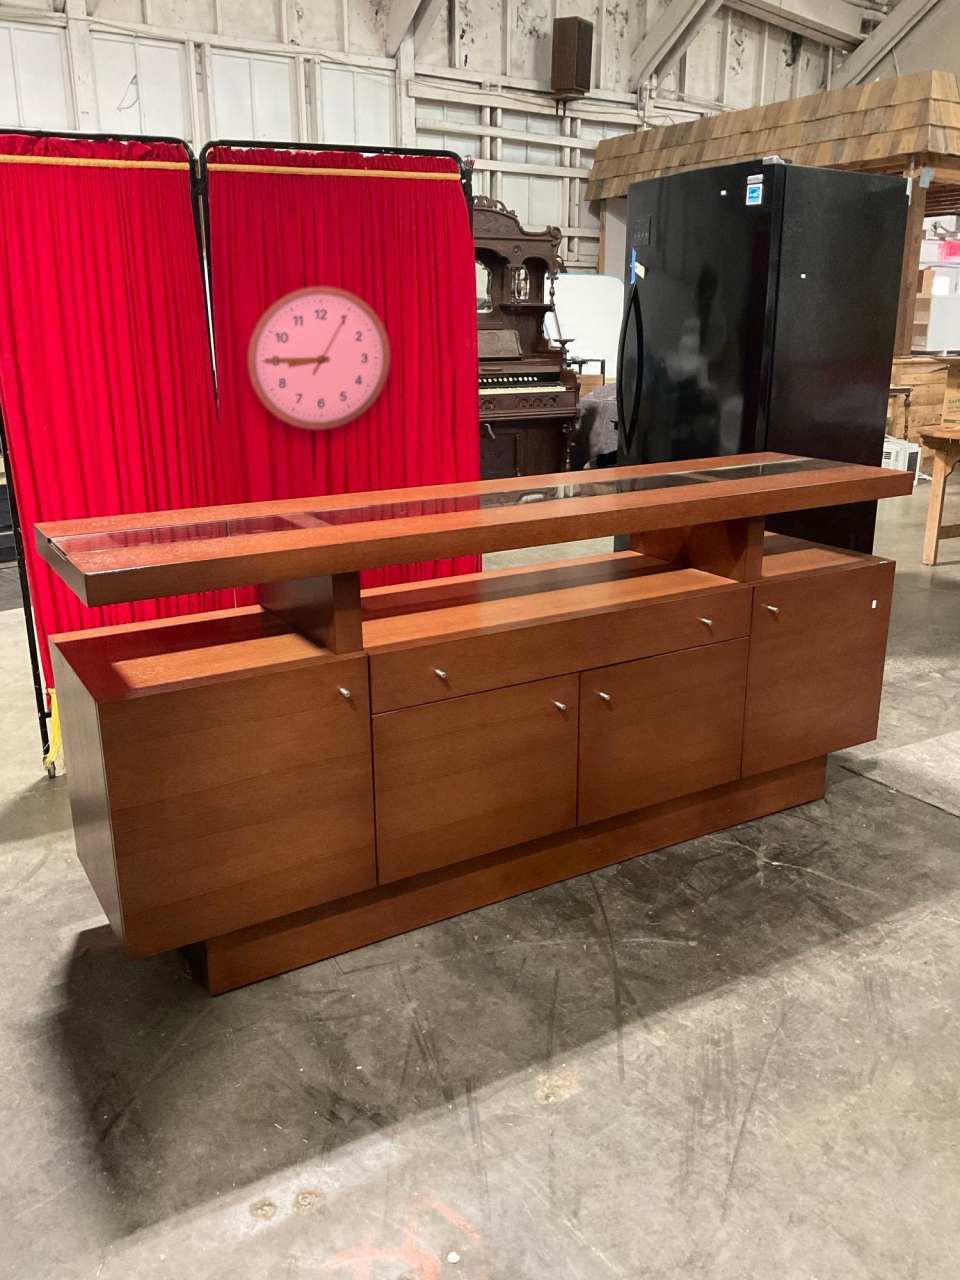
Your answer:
{"hour": 8, "minute": 45, "second": 5}
